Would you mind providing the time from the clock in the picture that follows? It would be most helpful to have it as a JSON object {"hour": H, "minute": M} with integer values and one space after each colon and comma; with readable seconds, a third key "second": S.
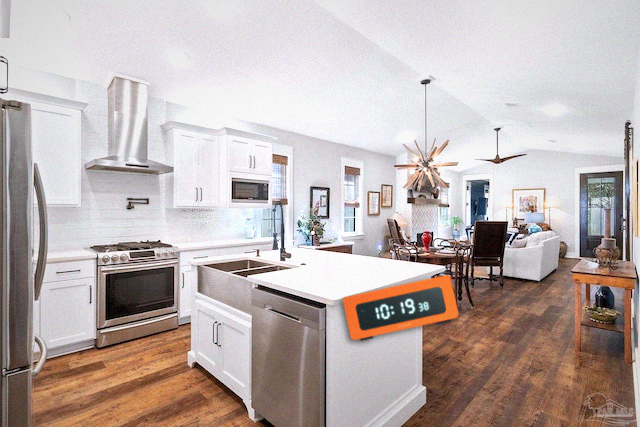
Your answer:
{"hour": 10, "minute": 19}
